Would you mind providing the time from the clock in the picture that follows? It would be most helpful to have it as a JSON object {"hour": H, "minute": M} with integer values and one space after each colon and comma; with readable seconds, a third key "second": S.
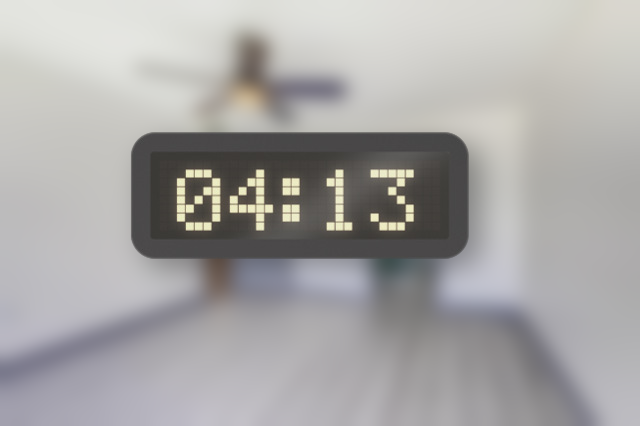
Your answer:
{"hour": 4, "minute": 13}
